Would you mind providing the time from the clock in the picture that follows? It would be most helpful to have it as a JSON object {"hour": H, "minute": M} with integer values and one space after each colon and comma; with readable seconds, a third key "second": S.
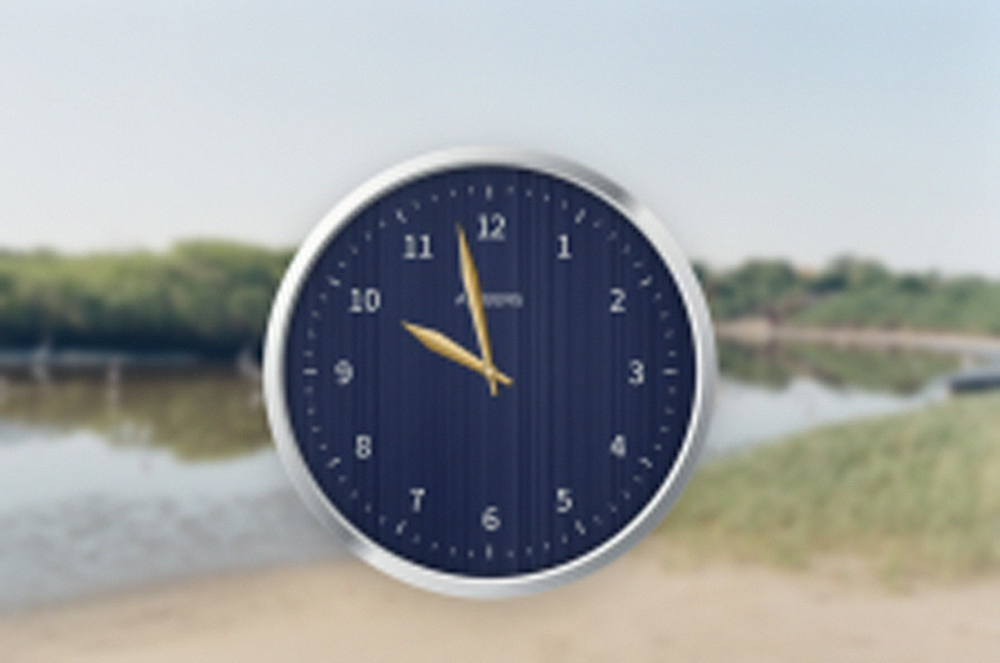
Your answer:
{"hour": 9, "minute": 58}
